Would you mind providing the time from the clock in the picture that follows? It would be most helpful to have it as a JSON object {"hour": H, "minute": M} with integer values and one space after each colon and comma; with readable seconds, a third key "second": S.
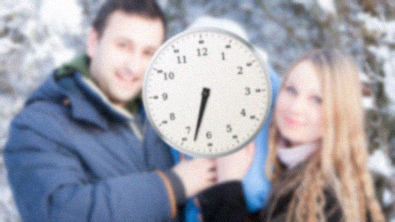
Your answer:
{"hour": 6, "minute": 33}
